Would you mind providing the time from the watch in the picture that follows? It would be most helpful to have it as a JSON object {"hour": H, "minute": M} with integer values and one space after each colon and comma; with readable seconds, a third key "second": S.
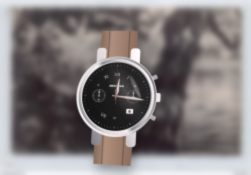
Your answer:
{"hour": 12, "minute": 16}
